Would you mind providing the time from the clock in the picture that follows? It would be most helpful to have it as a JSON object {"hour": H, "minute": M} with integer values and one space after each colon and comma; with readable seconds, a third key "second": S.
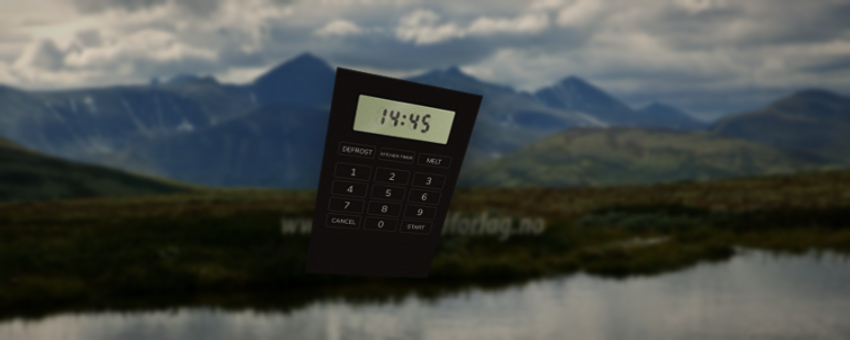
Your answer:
{"hour": 14, "minute": 45}
